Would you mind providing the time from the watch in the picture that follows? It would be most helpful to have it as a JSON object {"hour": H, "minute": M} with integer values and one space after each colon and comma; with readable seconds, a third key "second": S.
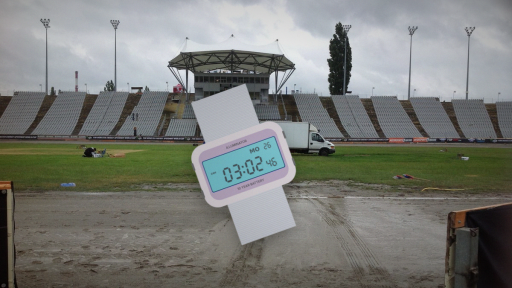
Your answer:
{"hour": 3, "minute": 2, "second": 46}
